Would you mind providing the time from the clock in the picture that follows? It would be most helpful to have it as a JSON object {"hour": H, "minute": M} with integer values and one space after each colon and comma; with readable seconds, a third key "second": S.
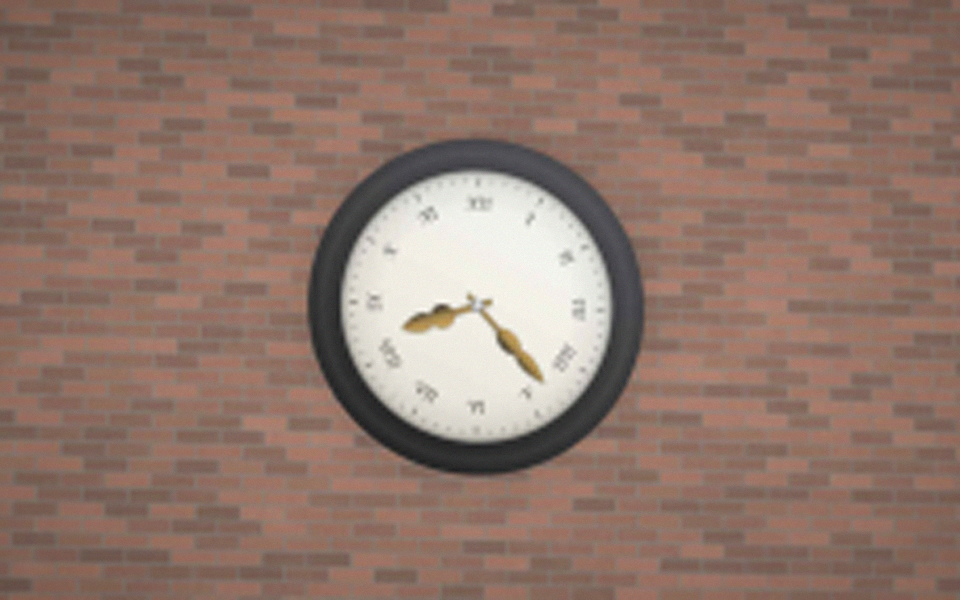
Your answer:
{"hour": 8, "minute": 23}
